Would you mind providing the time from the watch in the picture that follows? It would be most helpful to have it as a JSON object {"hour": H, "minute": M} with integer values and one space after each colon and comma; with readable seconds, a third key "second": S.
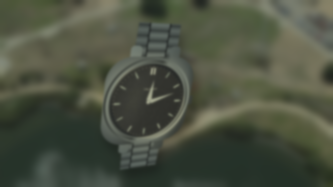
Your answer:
{"hour": 12, "minute": 12}
